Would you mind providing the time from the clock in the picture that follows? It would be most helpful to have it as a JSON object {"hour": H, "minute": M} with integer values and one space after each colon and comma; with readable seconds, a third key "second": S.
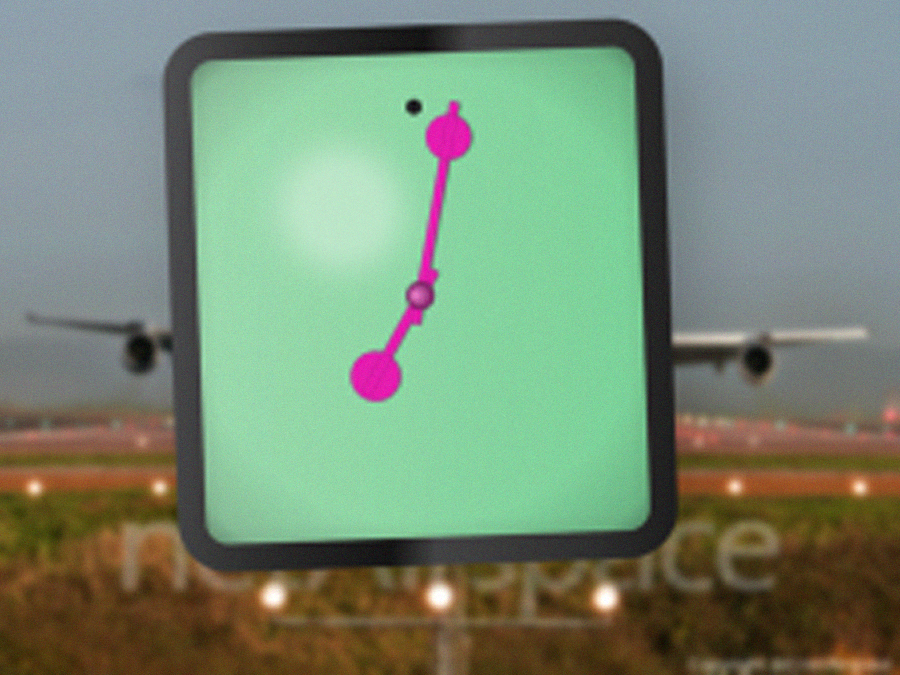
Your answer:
{"hour": 7, "minute": 2}
